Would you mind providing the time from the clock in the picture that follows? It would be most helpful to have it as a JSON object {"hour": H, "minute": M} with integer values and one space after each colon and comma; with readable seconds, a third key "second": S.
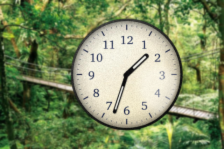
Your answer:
{"hour": 1, "minute": 33}
